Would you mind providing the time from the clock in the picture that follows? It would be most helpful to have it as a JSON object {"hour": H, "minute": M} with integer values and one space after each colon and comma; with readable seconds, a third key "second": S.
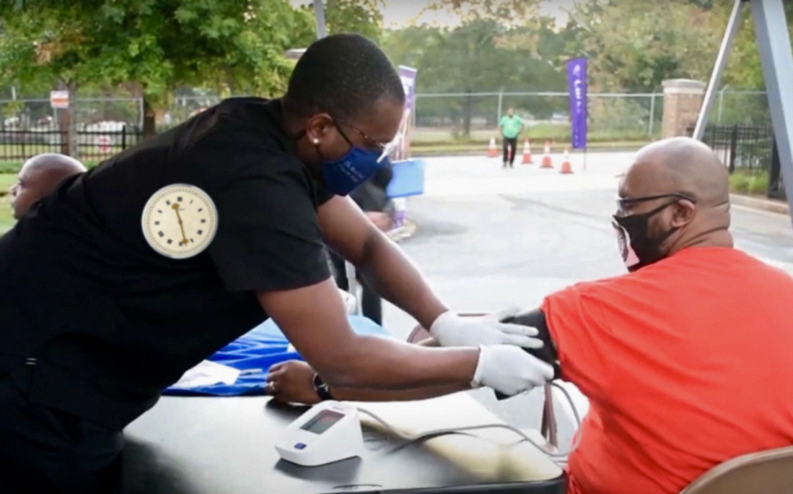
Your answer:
{"hour": 11, "minute": 28}
